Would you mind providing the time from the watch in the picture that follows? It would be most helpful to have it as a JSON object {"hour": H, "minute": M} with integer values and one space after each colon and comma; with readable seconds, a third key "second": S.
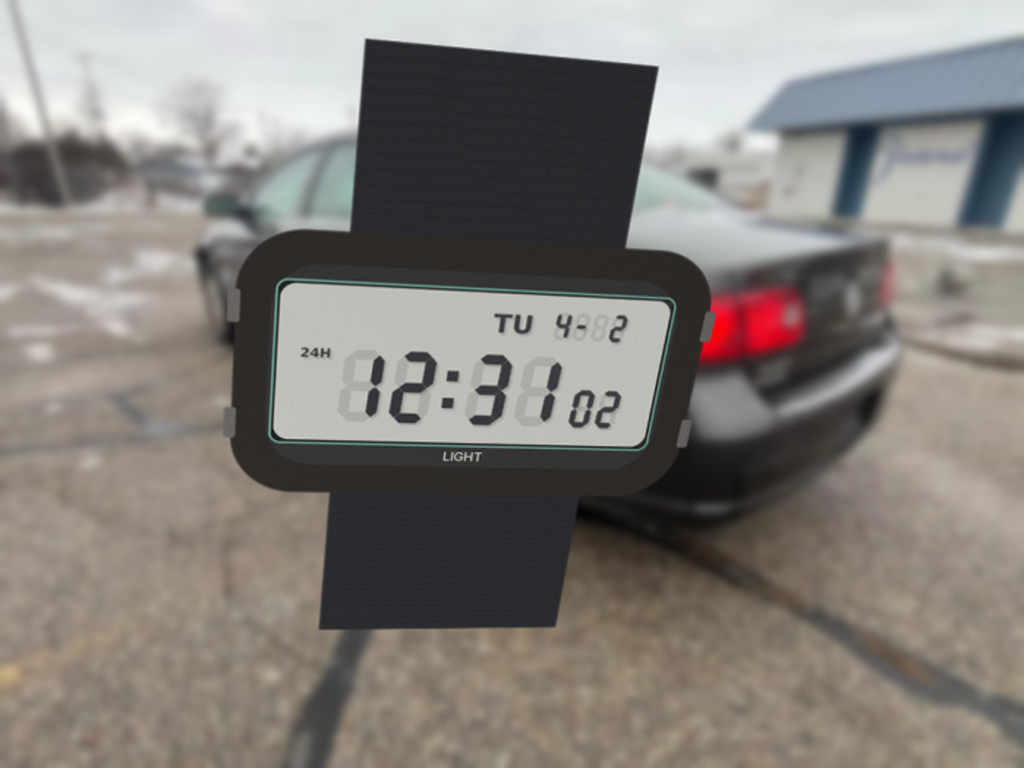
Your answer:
{"hour": 12, "minute": 31, "second": 2}
